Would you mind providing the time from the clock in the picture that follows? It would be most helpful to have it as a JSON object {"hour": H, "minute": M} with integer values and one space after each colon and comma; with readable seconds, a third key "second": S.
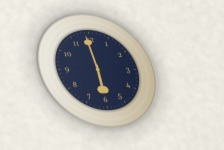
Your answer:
{"hour": 5, "minute": 59}
